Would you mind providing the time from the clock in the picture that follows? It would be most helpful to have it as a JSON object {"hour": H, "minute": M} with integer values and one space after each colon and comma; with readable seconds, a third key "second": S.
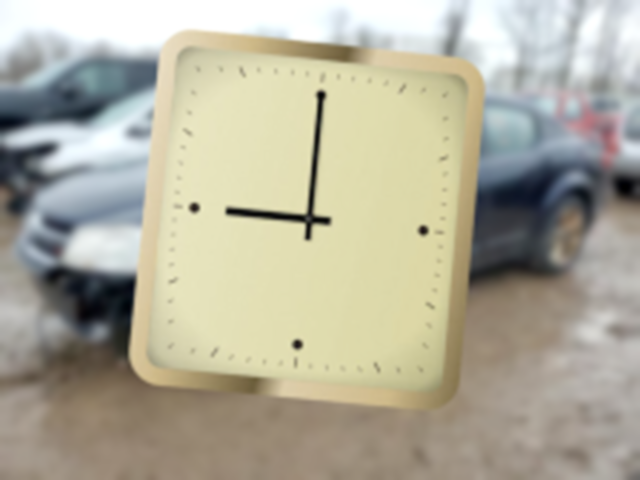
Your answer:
{"hour": 9, "minute": 0}
